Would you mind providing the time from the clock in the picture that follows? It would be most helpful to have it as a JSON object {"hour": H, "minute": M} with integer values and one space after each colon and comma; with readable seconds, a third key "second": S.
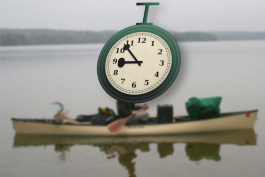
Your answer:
{"hour": 8, "minute": 53}
